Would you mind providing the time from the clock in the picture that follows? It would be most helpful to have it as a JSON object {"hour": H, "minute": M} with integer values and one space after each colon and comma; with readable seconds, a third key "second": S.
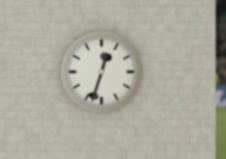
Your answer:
{"hour": 12, "minute": 33}
